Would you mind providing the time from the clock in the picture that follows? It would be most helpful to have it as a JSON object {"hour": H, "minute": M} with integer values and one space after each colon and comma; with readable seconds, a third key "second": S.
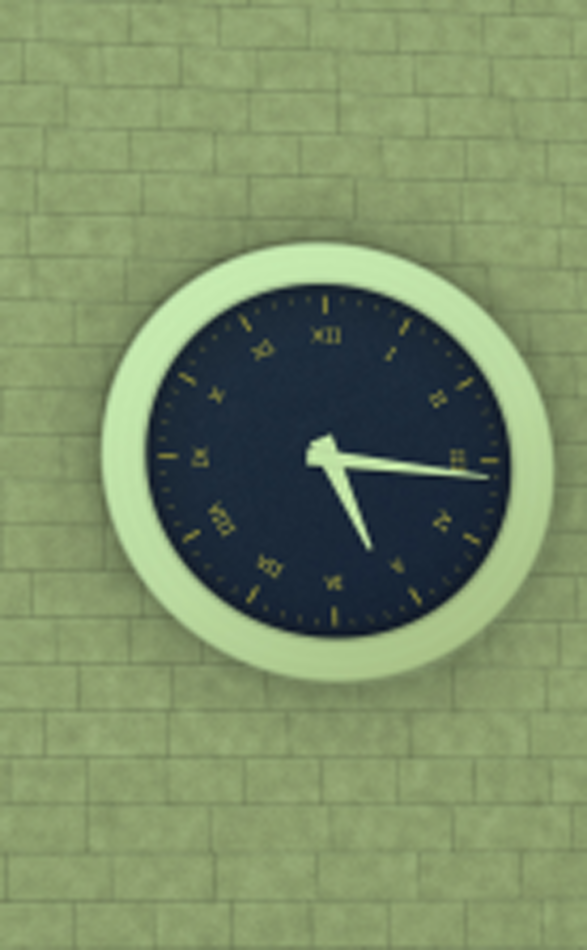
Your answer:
{"hour": 5, "minute": 16}
